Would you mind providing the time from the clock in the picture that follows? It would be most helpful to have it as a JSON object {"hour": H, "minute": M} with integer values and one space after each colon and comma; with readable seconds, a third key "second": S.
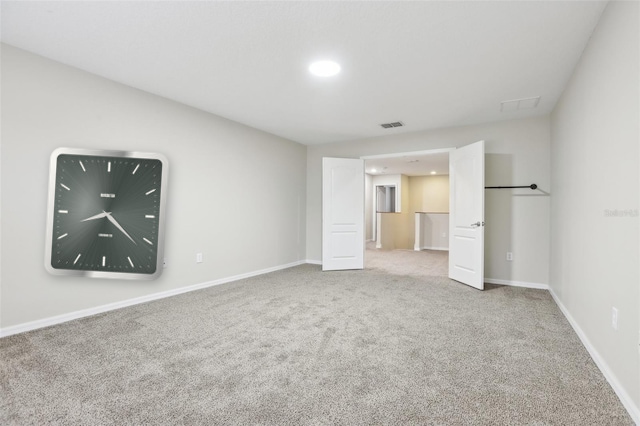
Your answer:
{"hour": 8, "minute": 22}
